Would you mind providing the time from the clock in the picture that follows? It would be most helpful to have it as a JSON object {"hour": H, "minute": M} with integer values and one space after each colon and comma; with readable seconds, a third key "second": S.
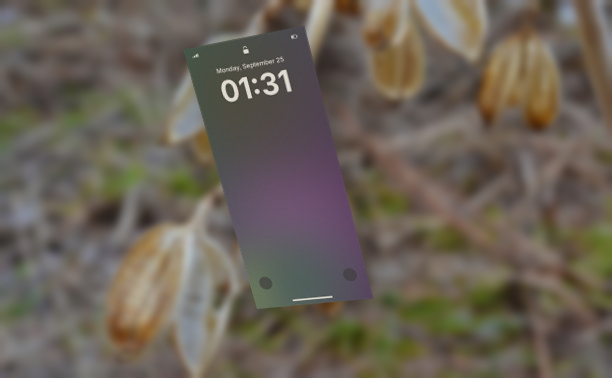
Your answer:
{"hour": 1, "minute": 31}
